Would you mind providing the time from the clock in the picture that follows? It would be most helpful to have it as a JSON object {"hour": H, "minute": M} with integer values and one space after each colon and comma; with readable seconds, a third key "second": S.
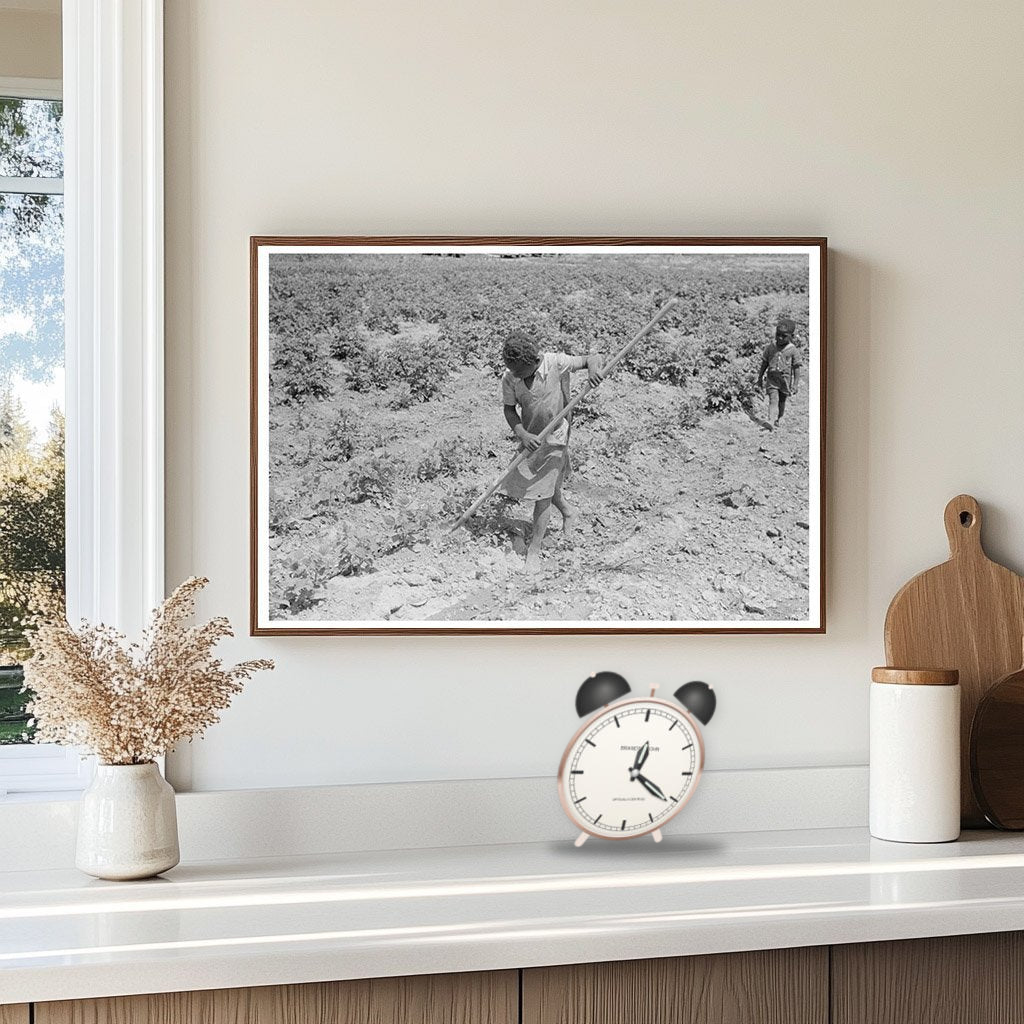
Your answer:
{"hour": 12, "minute": 21}
